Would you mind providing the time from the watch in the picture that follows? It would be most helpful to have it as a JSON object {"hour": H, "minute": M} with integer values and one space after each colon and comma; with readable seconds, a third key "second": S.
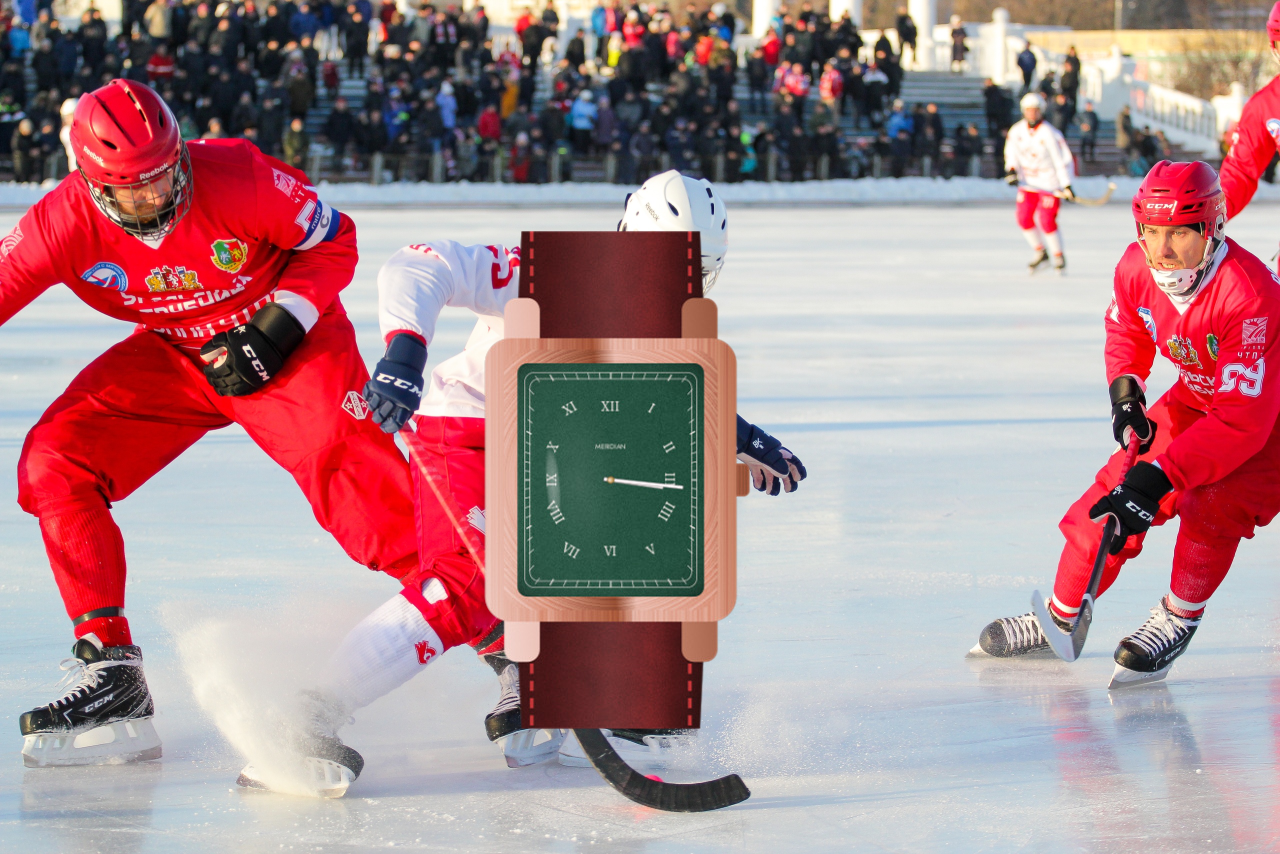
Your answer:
{"hour": 3, "minute": 16}
